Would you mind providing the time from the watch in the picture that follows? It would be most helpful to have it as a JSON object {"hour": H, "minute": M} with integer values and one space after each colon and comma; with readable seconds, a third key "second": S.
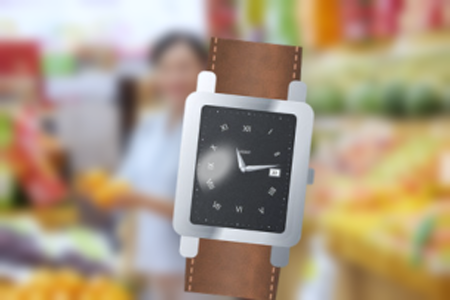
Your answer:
{"hour": 11, "minute": 13}
